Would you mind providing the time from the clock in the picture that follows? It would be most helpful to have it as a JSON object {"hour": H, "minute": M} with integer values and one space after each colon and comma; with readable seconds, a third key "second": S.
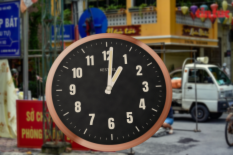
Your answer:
{"hour": 1, "minute": 1}
